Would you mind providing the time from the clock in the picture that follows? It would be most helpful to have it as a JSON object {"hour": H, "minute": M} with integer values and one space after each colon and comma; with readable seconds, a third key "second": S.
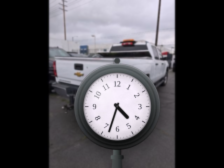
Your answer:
{"hour": 4, "minute": 33}
